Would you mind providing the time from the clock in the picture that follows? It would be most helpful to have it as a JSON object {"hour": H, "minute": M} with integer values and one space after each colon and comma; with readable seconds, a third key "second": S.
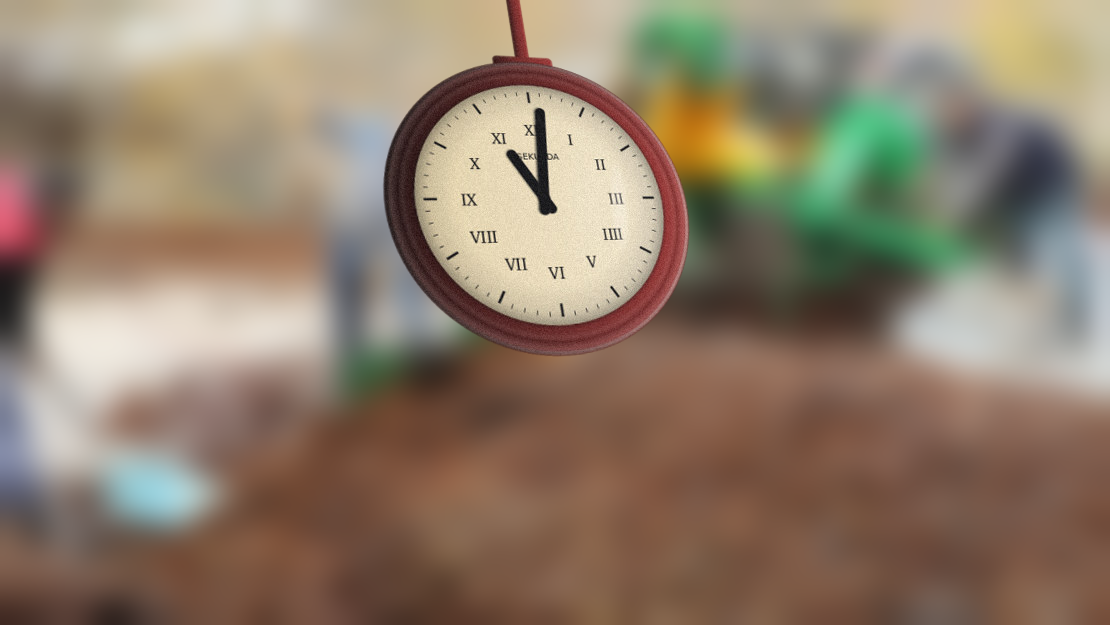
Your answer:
{"hour": 11, "minute": 1}
